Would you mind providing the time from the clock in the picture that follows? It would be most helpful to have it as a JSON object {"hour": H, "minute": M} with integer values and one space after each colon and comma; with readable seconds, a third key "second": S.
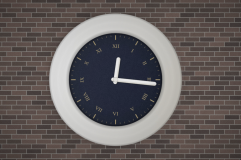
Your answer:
{"hour": 12, "minute": 16}
